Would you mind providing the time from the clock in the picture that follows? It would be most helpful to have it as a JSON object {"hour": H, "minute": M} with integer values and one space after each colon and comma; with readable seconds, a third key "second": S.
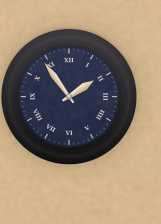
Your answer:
{"hour": 1, "minute": 54}
